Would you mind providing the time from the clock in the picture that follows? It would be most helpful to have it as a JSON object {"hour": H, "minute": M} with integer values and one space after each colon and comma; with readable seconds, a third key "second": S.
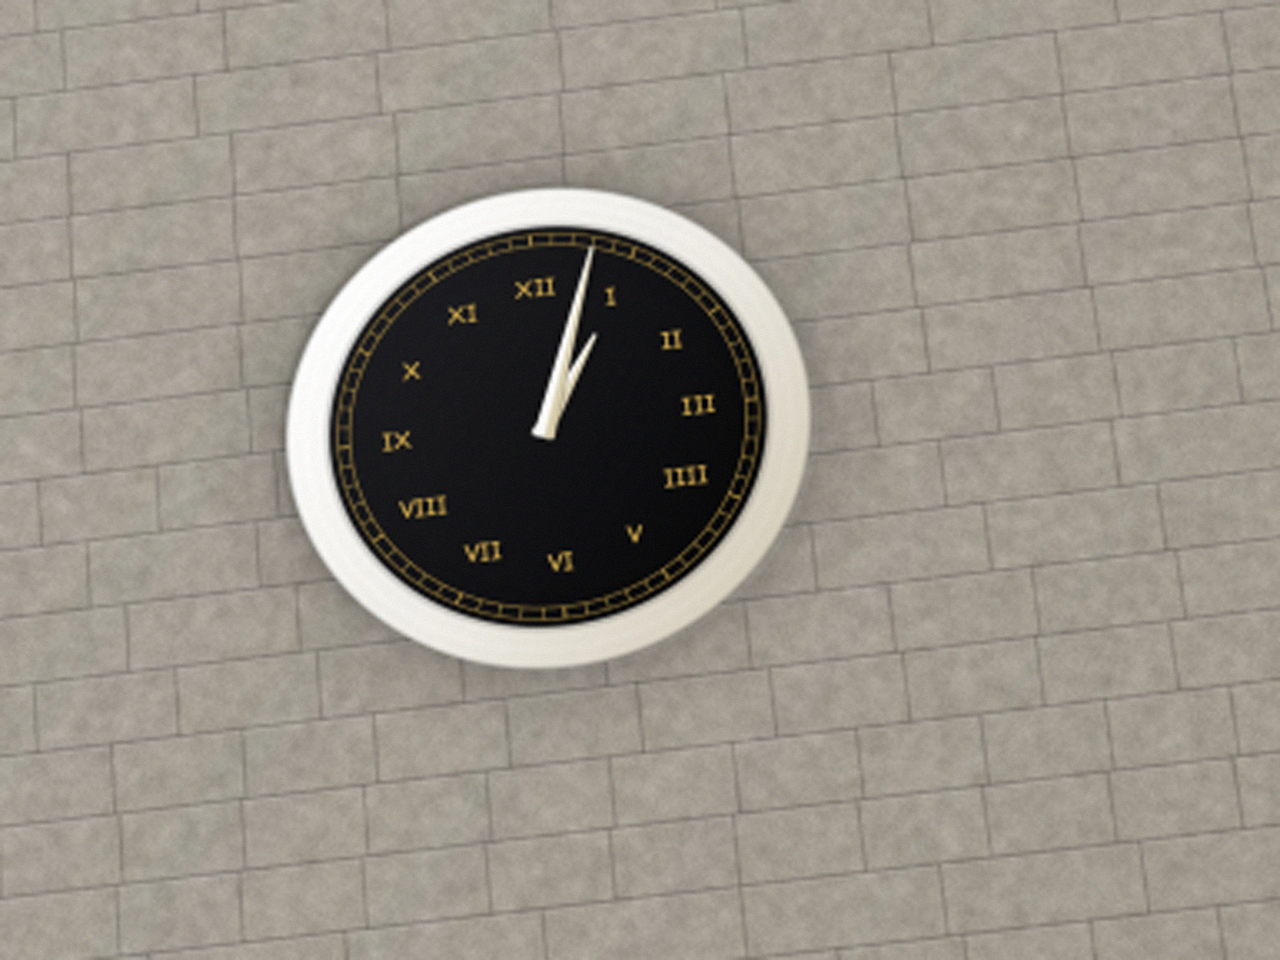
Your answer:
{"hour": 1, "minute": 3}
